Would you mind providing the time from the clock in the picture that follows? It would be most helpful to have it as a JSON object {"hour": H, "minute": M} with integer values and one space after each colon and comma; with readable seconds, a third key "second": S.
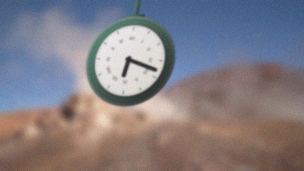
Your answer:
{"hour": 6, "minute": 18}
